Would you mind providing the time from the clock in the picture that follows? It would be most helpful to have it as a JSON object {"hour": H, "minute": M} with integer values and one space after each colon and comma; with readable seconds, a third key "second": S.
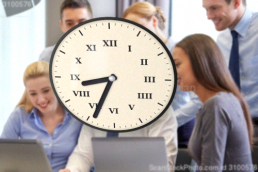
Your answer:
{"hour": 8, "minute": 34}
